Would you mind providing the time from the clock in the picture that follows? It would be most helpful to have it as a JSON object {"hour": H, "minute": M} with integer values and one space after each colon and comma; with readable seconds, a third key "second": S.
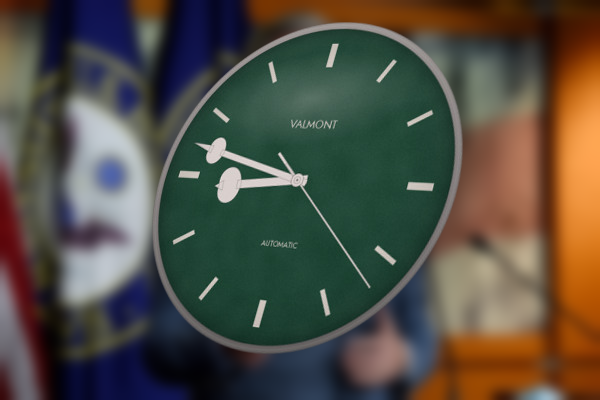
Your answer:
{"hour": 8, "minute": 47, "second": 22}
